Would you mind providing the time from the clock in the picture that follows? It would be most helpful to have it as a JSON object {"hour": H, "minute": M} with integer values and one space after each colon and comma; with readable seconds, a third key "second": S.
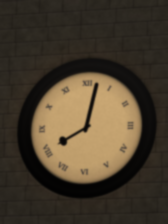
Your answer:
{"hour": 8, "minute": 2}
